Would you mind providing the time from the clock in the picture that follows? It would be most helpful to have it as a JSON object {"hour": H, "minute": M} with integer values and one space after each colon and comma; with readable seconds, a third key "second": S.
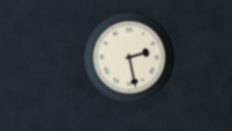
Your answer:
{"hour": 2, "minute": 28}
